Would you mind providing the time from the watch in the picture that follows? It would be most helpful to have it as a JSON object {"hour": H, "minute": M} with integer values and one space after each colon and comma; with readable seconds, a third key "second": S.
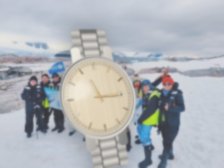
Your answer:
{"hour": 11, "minute": 15}
